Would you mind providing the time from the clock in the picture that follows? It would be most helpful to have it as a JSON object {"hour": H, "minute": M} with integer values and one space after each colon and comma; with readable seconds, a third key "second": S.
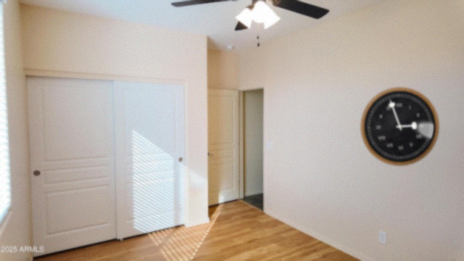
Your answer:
{"hour": 2, "minute": 57}
